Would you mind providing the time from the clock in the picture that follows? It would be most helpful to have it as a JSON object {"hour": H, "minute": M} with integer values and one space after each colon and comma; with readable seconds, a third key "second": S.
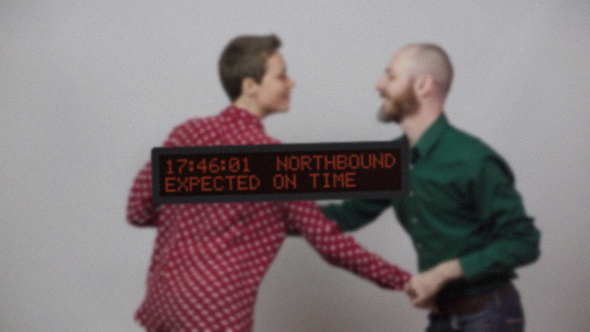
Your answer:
{"hour": 17, "minute": 46, "second": 1}
